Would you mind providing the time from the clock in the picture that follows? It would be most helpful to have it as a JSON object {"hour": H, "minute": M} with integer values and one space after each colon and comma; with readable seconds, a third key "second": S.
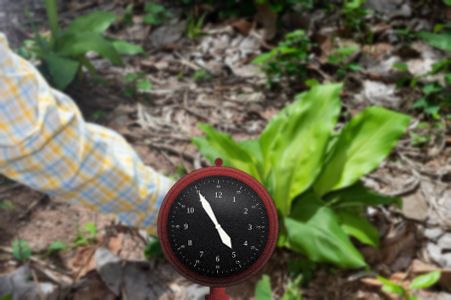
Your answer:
{"hour": 4, "minute": 55}
